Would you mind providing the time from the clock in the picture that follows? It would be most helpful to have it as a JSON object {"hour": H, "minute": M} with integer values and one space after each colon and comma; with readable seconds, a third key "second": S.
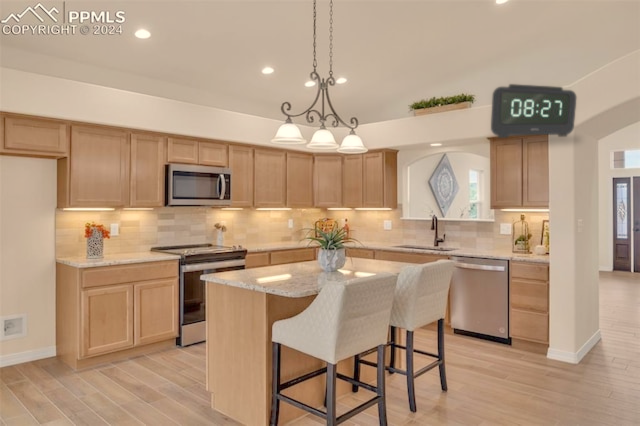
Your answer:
{"hour": 8, "minute": 27}
